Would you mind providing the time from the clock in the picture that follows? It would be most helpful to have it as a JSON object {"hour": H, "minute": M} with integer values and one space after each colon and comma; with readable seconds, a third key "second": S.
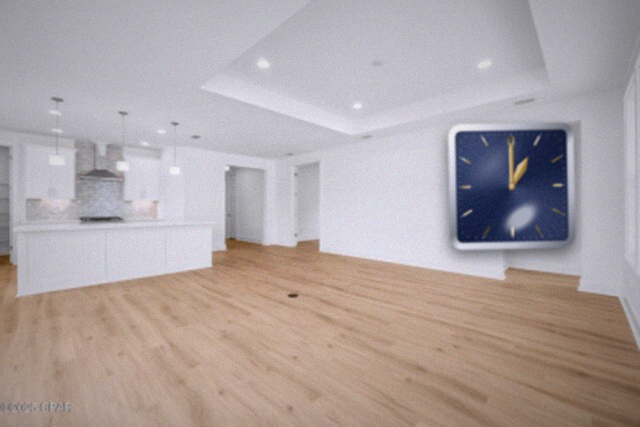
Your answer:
{"hour": 1, "minute": 0}
